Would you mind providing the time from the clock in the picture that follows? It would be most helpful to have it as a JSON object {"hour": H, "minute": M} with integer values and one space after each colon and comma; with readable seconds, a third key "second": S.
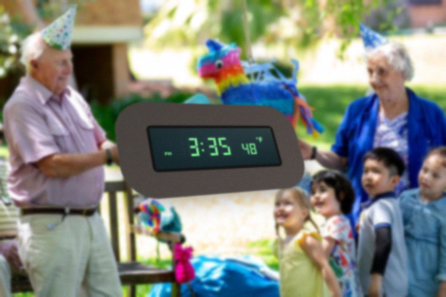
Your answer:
{"hour": 3, "minute": 35}
